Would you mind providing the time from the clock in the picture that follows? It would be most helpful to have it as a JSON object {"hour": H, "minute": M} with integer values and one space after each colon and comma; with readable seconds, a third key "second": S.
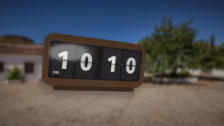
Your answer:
{"hour": 10, "minute": 10}
